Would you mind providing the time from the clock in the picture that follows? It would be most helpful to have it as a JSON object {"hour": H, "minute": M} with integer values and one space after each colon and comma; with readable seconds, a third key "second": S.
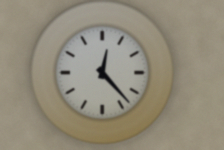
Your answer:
{"hour": 12, "minute": 23}
